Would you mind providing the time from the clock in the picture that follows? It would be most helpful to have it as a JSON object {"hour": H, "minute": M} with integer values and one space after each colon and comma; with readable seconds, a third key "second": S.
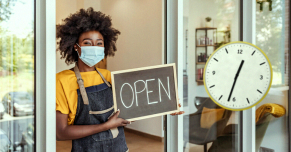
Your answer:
{"hour": 12, "minute": 32}
